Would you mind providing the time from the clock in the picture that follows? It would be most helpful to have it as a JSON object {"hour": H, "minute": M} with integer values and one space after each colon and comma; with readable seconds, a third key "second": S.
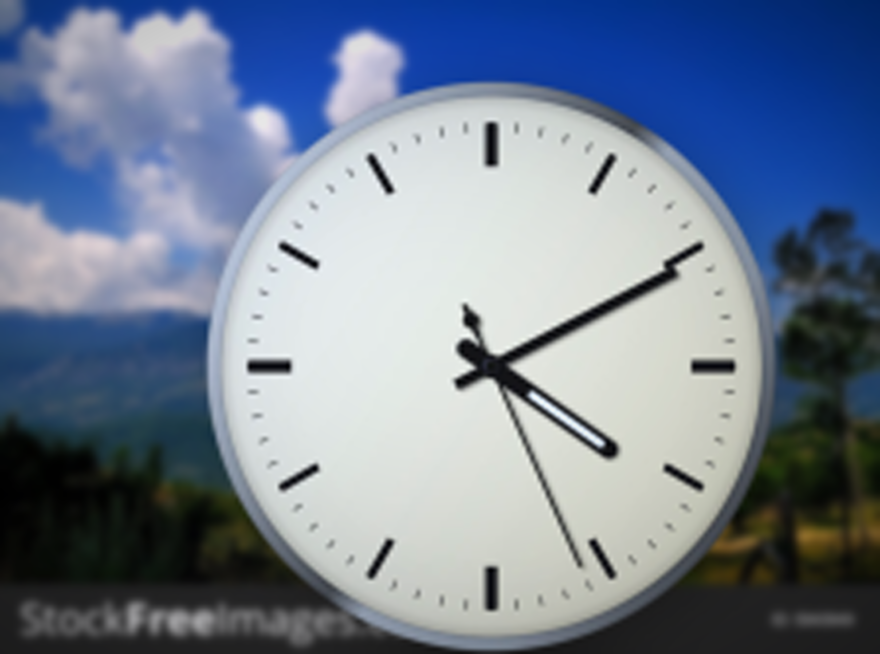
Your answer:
{"hour": 4, "minute": 10, "second": 26}
